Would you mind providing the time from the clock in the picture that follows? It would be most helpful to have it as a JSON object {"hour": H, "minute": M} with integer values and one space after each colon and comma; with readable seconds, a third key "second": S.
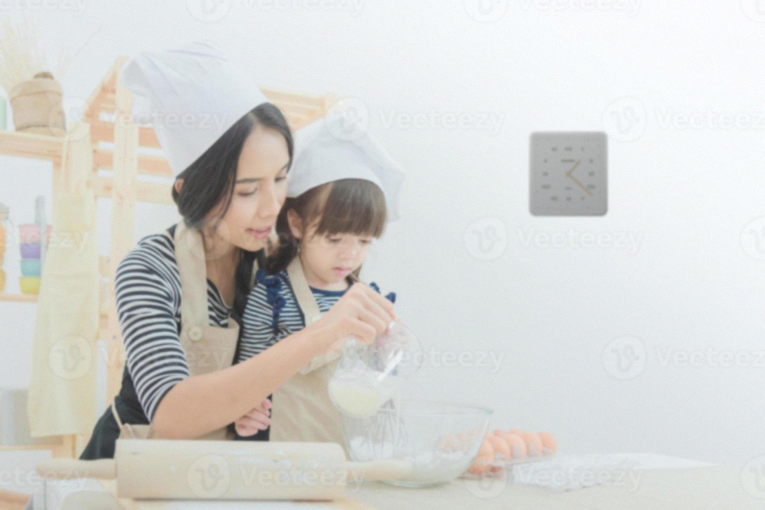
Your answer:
{"hour": 1, "minute": 22}
